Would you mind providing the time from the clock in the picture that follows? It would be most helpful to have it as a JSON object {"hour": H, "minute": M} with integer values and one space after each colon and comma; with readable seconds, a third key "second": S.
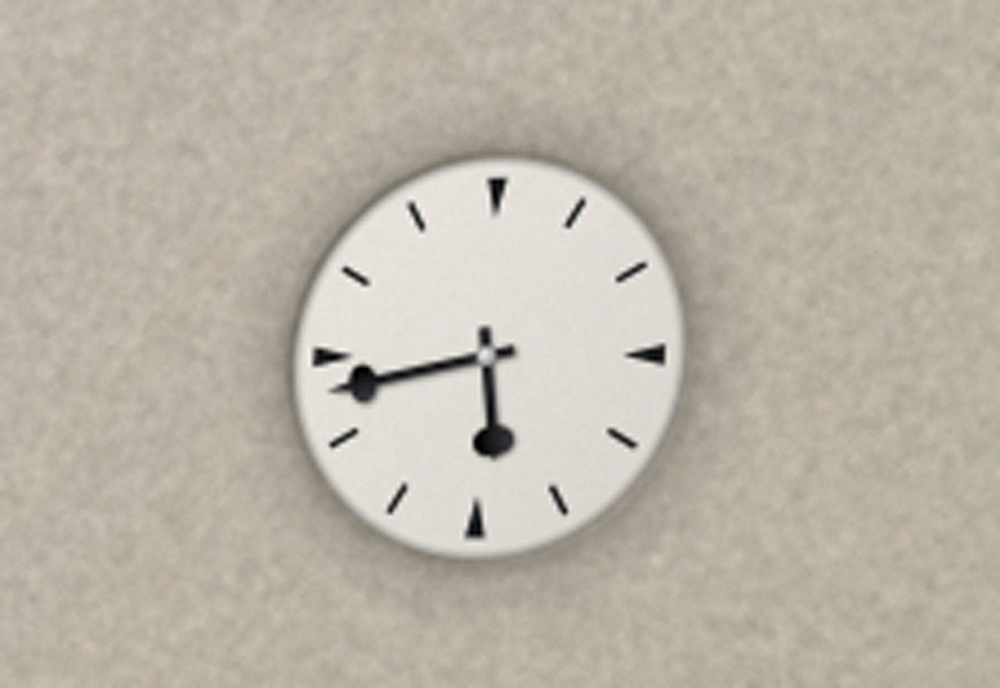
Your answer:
{"hour": 5, "minute": 43}
